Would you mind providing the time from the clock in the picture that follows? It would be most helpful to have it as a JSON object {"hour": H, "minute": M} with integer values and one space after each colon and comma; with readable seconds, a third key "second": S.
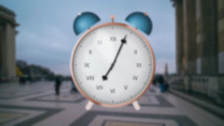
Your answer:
{"hour": 7, "minute": 4}
